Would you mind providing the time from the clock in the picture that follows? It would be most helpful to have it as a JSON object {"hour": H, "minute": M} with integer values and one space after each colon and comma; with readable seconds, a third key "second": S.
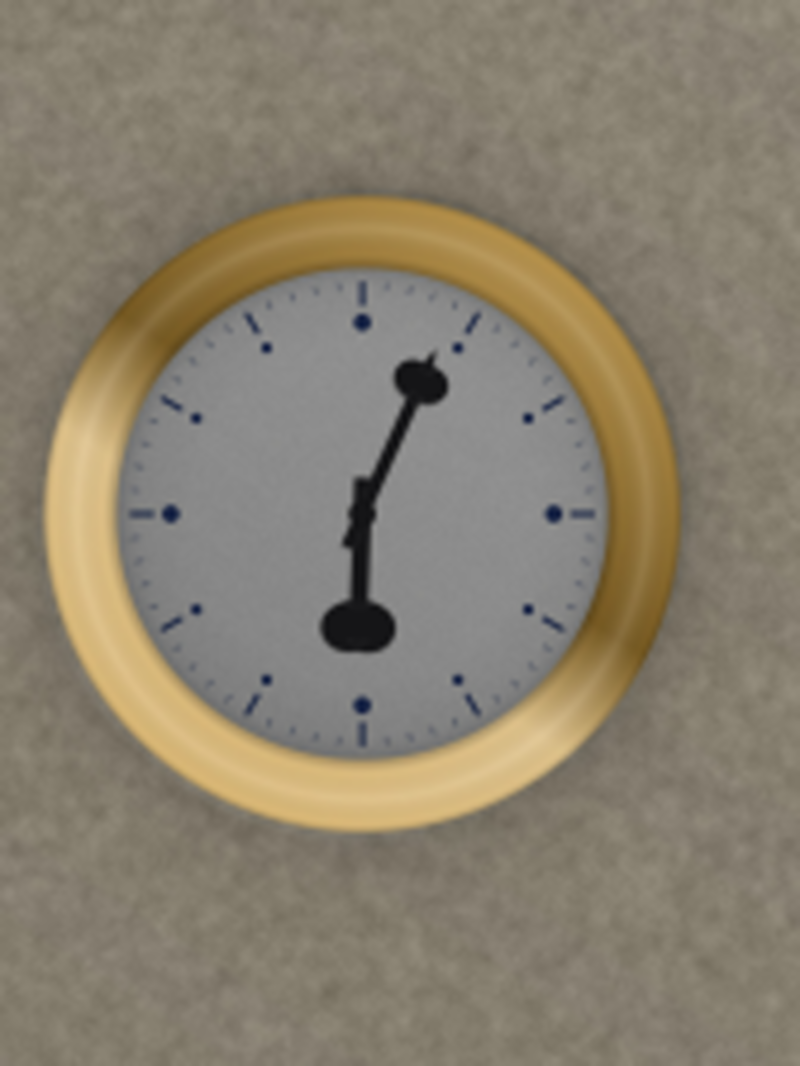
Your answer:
{"hour": 6, "minute": 4}
